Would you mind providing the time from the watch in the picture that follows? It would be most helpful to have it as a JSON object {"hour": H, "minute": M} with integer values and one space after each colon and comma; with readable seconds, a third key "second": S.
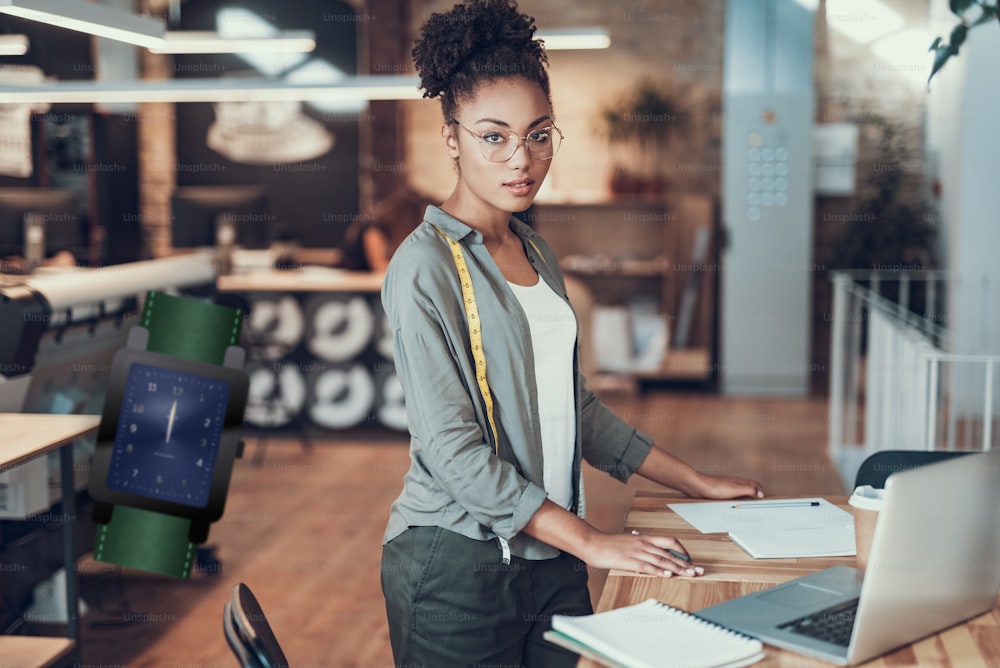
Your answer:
{"hour": 12, "minute": 0}
